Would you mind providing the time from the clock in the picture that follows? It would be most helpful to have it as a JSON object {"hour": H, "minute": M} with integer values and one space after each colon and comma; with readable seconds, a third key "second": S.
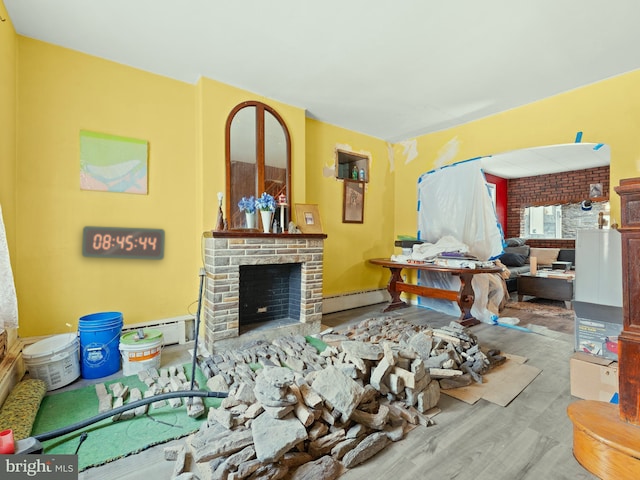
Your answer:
{"hour": 8, "minute": 45, "second": 44}
